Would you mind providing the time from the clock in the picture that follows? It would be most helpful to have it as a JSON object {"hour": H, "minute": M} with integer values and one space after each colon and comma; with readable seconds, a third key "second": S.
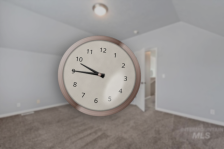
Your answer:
{"hour": 9, "minute": 45}
